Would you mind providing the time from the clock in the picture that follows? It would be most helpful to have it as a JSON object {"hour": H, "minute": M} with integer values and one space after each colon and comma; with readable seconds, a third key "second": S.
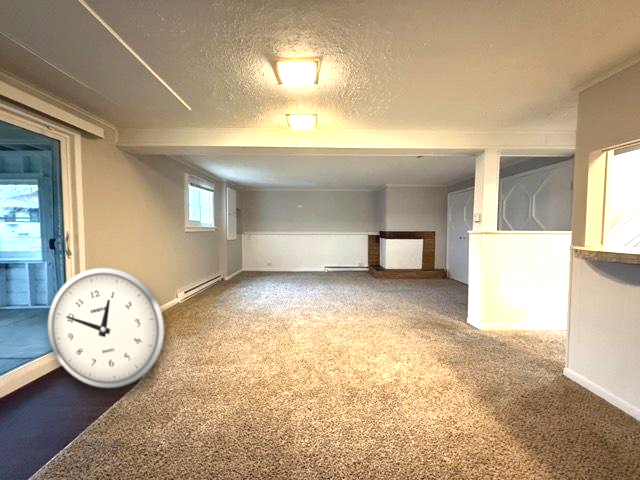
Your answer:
{"hour": 12, "minute": 50}
